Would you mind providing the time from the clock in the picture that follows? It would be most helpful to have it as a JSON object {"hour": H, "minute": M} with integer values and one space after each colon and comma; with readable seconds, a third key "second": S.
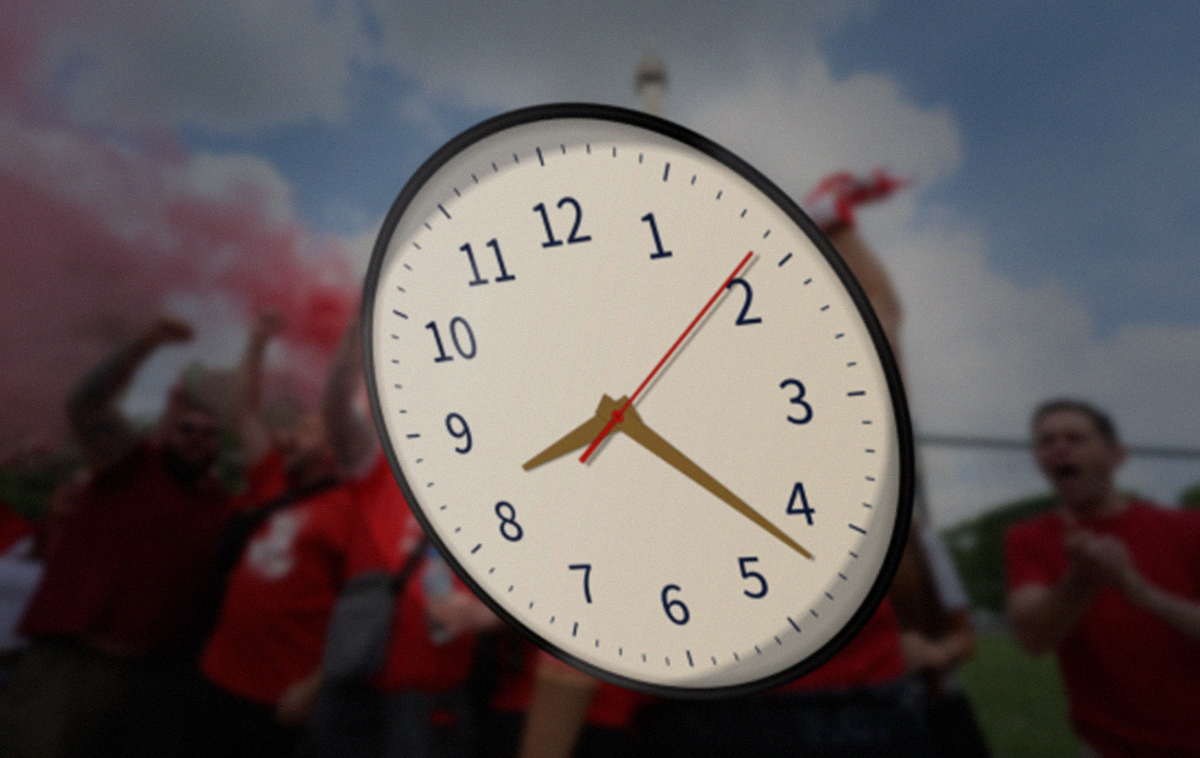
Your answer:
{"hour": 8, "minute": 22, "second": 9}
